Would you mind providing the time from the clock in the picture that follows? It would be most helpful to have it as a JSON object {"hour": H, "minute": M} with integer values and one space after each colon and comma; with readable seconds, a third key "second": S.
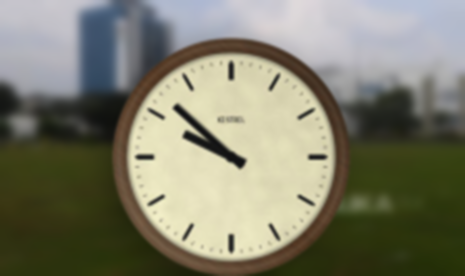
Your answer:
{"hour": 9, "minute": 52}
